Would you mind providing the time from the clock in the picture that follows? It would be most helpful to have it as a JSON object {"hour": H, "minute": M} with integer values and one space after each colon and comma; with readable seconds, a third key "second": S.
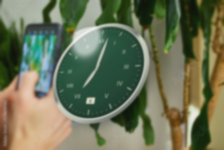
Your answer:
{"hour": 7, "minute": 2}
